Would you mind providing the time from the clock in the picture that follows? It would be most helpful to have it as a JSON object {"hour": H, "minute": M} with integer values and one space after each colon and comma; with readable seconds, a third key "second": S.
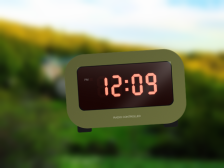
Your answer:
{"hour": 12, "minute": 9}
